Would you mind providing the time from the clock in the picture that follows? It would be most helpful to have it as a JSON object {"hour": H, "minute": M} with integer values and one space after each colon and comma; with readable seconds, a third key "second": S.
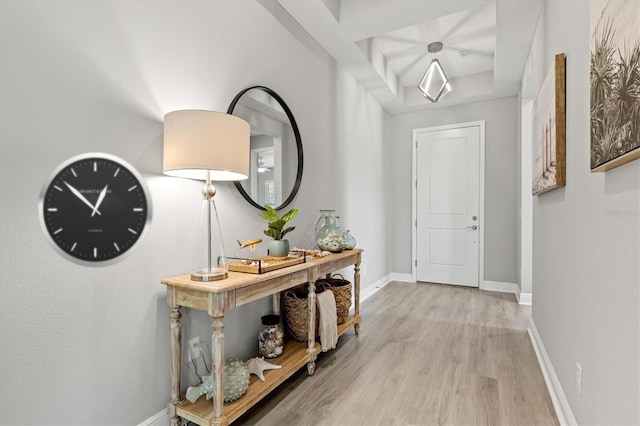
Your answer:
{"hour": 12, "minute": 52}
